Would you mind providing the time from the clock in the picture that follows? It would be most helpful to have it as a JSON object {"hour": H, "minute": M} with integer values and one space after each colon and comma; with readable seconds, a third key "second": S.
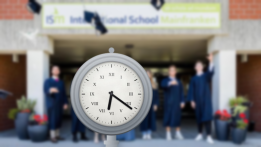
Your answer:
{"hour": 6, "minute": 21}
